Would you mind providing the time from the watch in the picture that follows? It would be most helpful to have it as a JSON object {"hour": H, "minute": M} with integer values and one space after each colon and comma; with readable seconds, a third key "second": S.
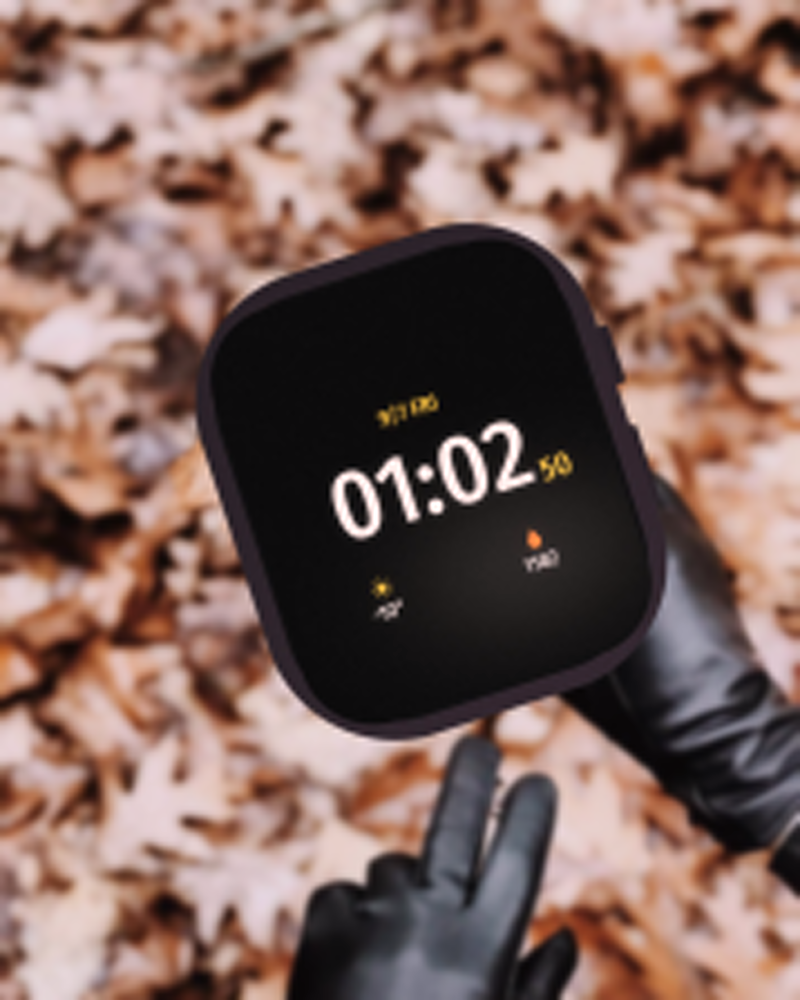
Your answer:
{"hour": 1, "minute": 2, "second": 50}
